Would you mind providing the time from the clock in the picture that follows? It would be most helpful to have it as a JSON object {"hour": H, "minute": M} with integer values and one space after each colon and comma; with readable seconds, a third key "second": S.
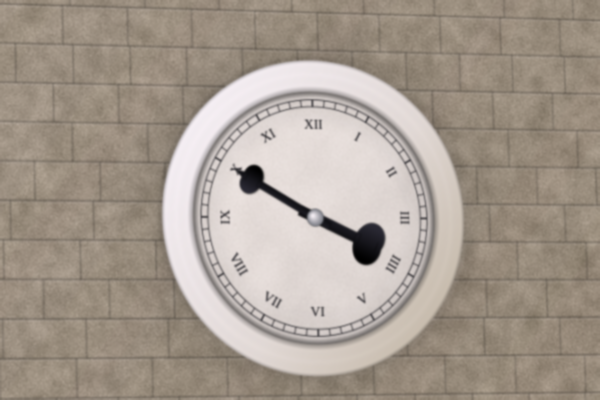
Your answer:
{"hour": 3, "minute": 50}
